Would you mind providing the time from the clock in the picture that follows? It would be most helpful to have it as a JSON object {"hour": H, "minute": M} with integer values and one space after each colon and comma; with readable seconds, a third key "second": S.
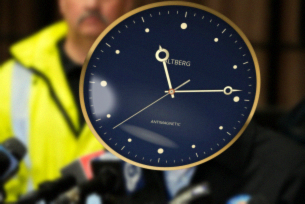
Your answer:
{"hour": 11, "minute": 13, "second": 38}
